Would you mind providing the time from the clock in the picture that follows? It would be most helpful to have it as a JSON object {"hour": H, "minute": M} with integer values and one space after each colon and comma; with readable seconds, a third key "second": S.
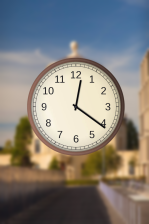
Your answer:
{"hour": 12, "minute": 21}
